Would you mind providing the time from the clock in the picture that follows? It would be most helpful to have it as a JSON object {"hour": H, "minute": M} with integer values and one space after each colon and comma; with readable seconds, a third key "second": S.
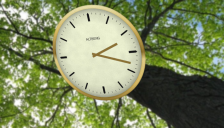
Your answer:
{"hour": 2, "minute": 18}
